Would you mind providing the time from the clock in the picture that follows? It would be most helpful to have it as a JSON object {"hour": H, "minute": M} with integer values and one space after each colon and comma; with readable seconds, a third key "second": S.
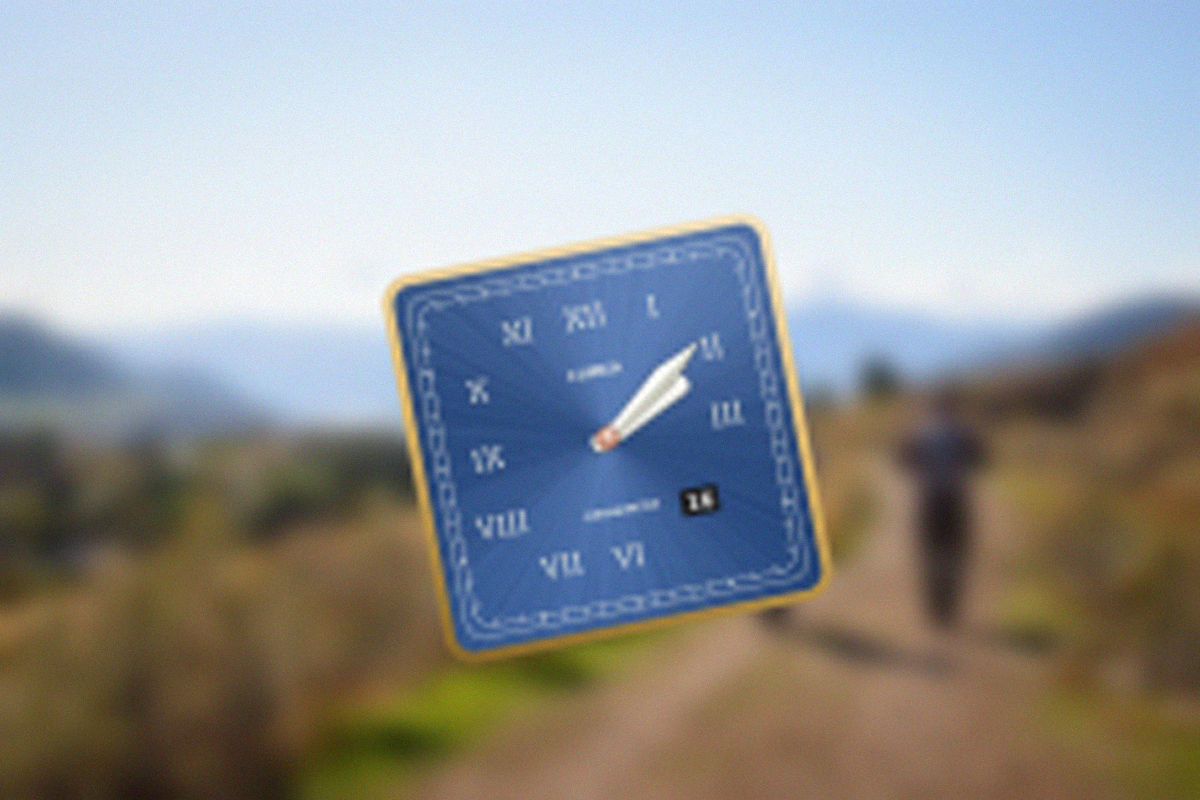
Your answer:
{"hour": 2, "minute": 9}
